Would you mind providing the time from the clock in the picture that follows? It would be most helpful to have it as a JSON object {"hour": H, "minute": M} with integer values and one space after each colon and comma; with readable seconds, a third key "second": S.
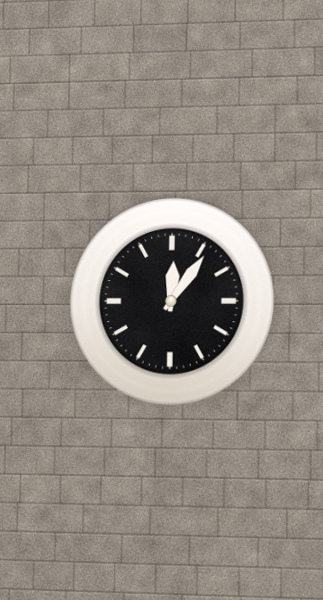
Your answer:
{"hour": 12, "minute": 6}
